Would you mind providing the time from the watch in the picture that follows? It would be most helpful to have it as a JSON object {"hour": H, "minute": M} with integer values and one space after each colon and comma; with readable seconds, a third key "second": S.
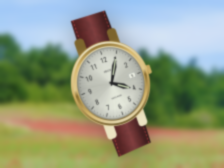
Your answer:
{"hour": 4, "minute": 5}
